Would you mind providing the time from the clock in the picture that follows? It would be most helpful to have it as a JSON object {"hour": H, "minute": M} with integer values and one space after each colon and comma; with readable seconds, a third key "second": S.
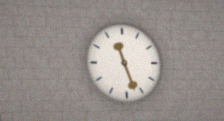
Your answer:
{"hour": 11, "minute": 27}
